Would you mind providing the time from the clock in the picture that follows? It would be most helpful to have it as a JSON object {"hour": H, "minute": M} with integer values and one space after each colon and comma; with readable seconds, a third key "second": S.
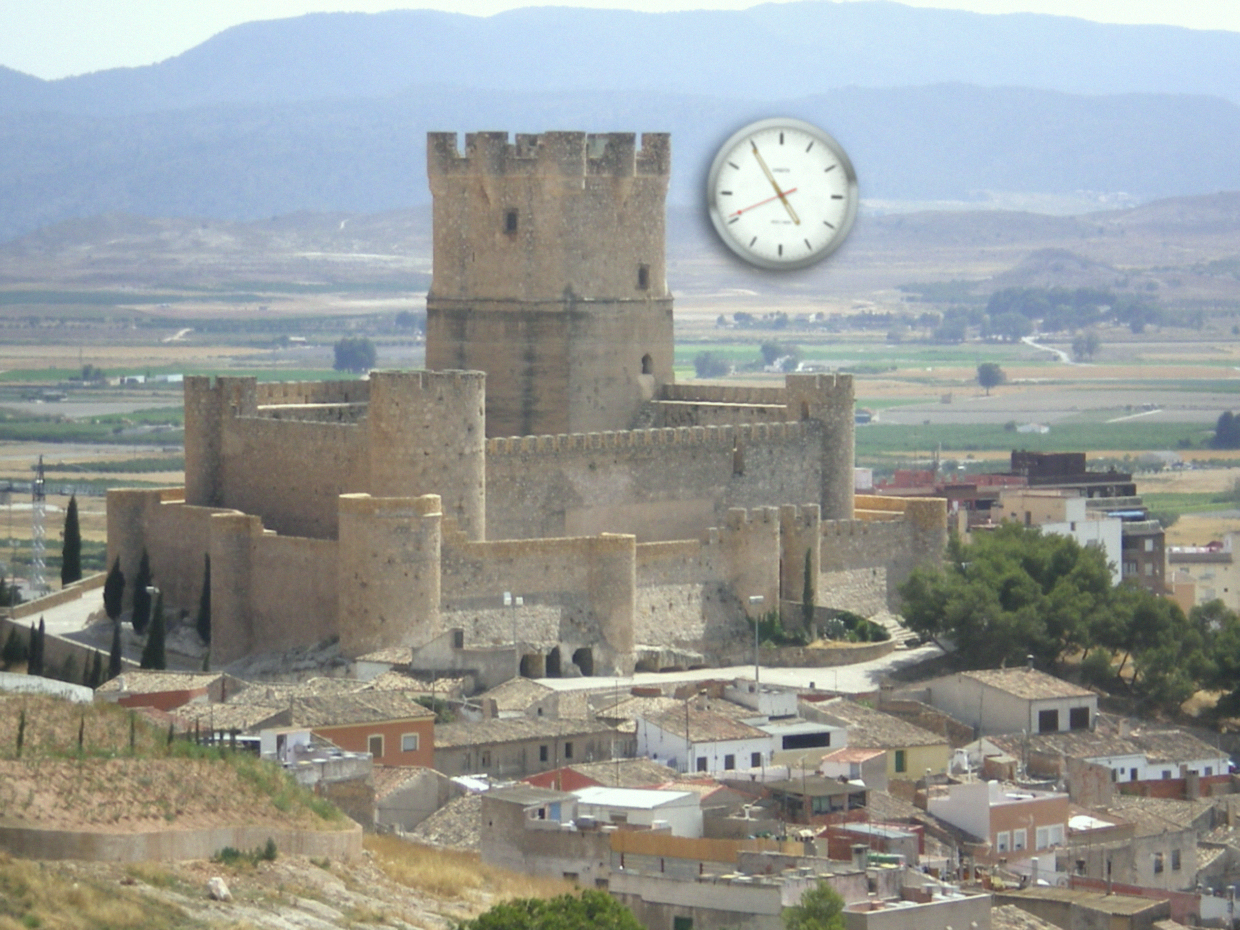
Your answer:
{"hour": 4, "minute": 54, "second": 41}
